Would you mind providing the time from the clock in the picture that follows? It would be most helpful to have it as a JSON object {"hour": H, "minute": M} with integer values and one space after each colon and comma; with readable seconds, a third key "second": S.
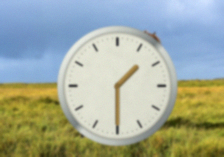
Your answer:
{"hour": 1, "minute": 30}
